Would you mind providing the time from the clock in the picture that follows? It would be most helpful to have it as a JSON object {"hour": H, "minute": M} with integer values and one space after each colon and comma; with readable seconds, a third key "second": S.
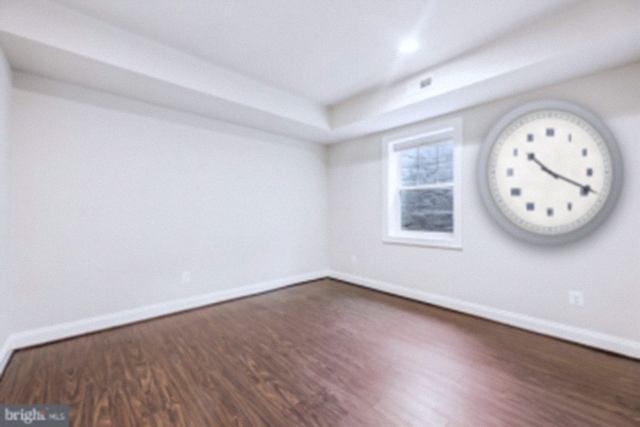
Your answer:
{"hour": 10, "minute": 19}
